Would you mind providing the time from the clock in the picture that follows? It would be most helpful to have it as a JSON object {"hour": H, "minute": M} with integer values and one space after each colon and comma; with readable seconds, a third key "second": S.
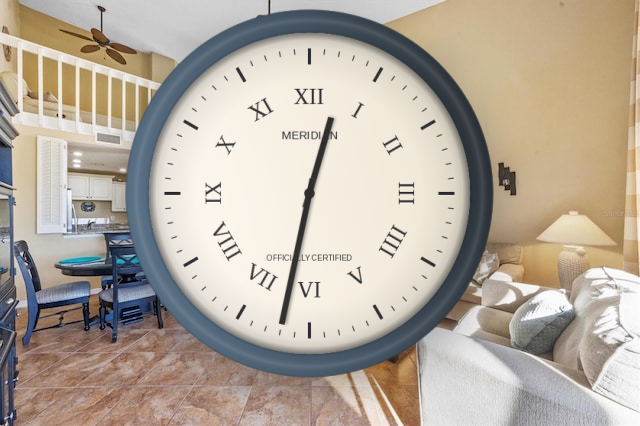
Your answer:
{"hour": 12, "minute": 32}
